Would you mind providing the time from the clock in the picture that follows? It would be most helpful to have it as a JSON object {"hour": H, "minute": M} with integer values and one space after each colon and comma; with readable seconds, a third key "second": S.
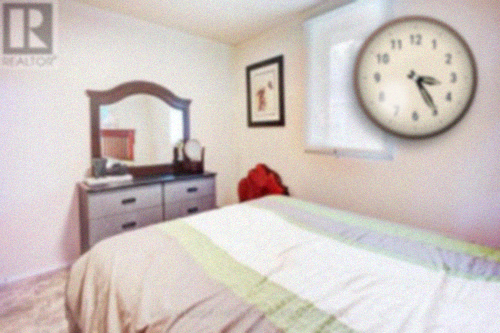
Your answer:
{"hour": 3, "minute": 25}
